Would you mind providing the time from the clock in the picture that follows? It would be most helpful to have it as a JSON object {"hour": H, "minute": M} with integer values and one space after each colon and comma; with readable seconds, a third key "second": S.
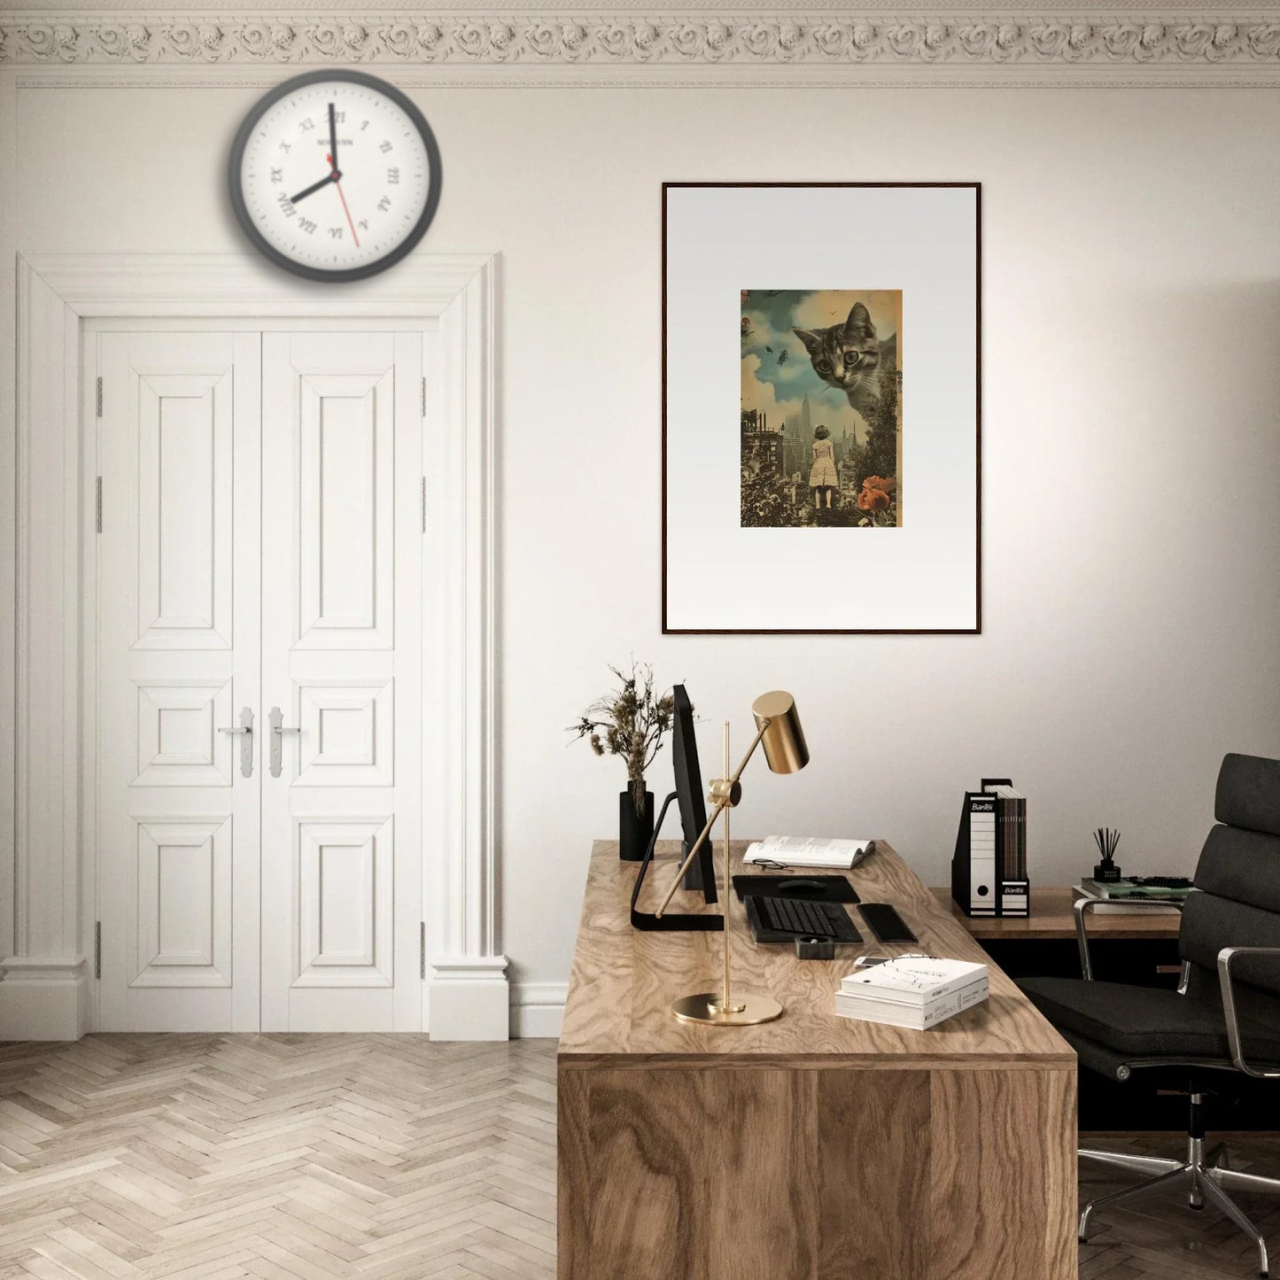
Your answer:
{"hour": 7, "minute": 59, "second": 27}
